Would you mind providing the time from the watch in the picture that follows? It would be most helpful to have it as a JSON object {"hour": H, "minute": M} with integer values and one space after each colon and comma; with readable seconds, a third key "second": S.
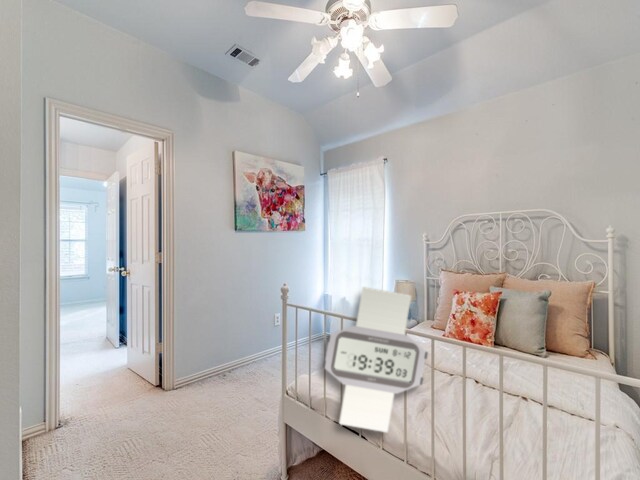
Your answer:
{"hour": 19, "minute": 39}
